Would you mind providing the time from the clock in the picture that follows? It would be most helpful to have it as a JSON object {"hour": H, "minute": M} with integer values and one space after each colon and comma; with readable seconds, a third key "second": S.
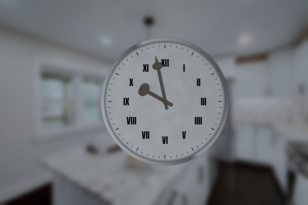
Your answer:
{"hour": 9, "minute": 58}
